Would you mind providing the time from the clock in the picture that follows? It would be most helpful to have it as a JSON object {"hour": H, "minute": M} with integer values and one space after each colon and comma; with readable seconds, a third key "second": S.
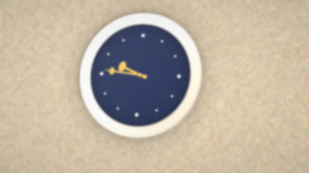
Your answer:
{"hour": 9, "minute": 46}
